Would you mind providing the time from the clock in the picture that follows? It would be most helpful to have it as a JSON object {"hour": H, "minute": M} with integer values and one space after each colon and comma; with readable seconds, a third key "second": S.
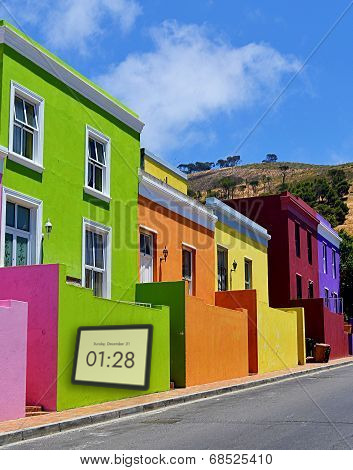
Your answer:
{"hour": 1, "minute": 28}
